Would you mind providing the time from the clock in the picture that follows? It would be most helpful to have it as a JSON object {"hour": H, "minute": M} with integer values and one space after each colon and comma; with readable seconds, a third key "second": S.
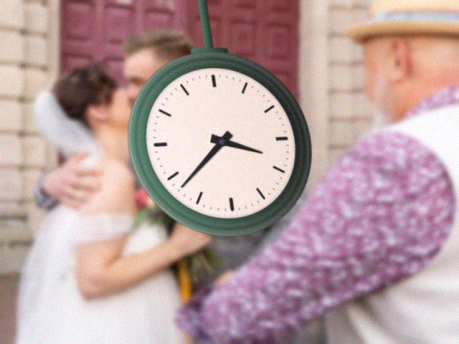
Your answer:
{"hour": 3, "minute": 38}
